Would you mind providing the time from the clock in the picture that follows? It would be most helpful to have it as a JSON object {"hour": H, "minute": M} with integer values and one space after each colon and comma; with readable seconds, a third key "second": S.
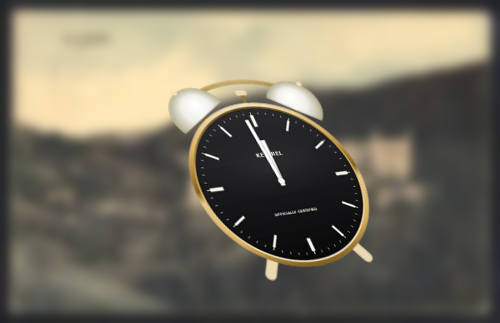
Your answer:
{"hour": 11, "minute": 59}
